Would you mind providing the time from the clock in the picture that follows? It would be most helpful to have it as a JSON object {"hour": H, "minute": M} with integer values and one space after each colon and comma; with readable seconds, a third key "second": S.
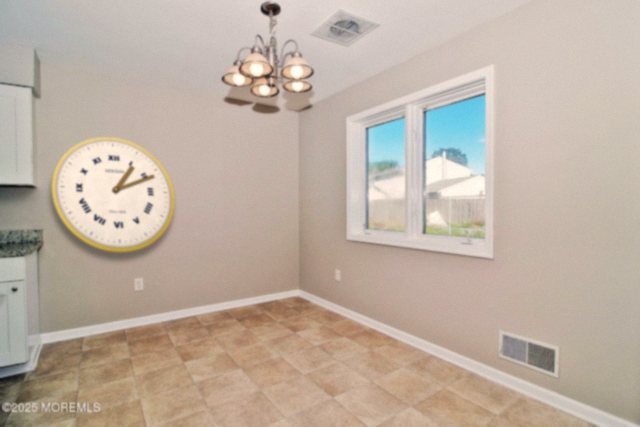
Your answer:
{"hour": 1, "minute": 11}
